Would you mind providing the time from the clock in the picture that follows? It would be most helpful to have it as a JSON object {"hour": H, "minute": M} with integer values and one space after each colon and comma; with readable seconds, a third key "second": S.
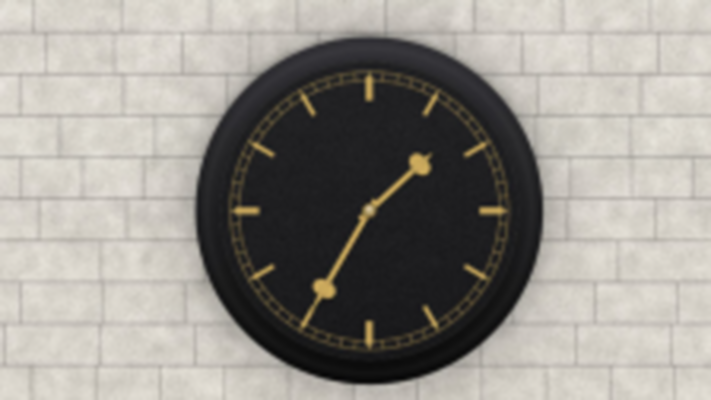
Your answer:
{"hour": 1, "minute": 35}
